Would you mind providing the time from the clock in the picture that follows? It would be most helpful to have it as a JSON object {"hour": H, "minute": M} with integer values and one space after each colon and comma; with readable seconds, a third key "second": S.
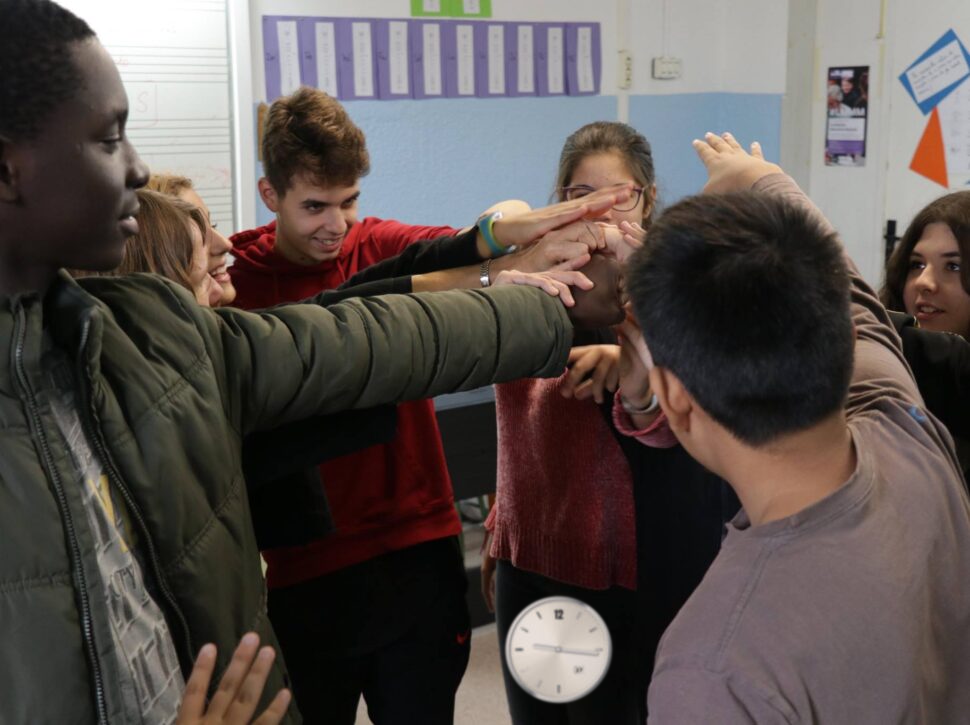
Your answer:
{"hour": 9, "minute": 16}
